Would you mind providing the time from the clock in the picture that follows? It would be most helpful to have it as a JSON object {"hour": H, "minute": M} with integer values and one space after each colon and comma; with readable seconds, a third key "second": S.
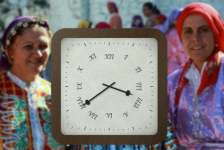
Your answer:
{"hour": 3, "minute": 39}
